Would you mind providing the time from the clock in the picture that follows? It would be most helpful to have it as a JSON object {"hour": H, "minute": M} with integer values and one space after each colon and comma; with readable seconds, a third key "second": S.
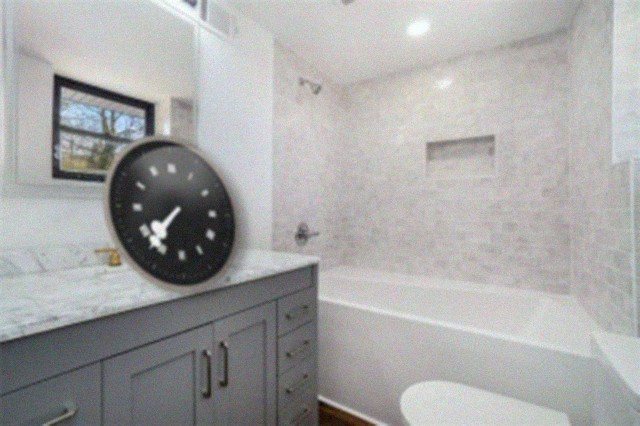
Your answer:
{"hour": 7, "minute": 37}
